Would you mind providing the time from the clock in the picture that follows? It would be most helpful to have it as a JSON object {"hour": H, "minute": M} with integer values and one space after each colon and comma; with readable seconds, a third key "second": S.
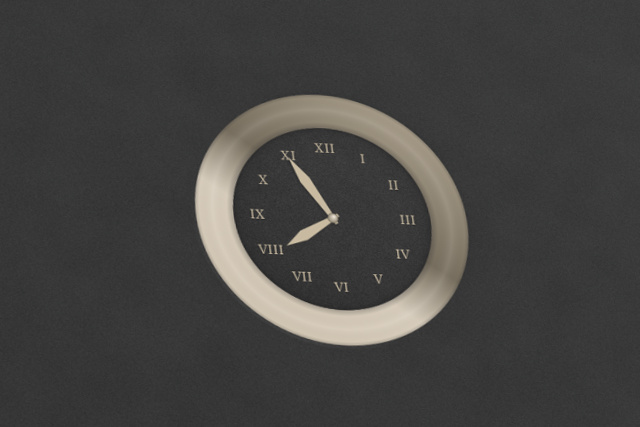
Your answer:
{"hour": 7, "minute": 55}
